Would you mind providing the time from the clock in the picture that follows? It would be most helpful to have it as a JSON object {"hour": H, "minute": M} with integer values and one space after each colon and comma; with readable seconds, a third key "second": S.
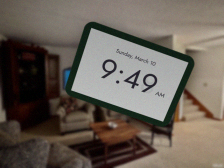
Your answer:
{"hour": 9, "minute": 49}
